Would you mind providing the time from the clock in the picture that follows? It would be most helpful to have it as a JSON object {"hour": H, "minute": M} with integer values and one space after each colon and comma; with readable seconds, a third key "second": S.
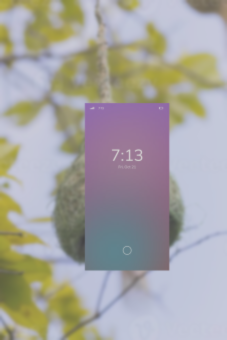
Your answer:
{"hour": 7, "minute": 13}
